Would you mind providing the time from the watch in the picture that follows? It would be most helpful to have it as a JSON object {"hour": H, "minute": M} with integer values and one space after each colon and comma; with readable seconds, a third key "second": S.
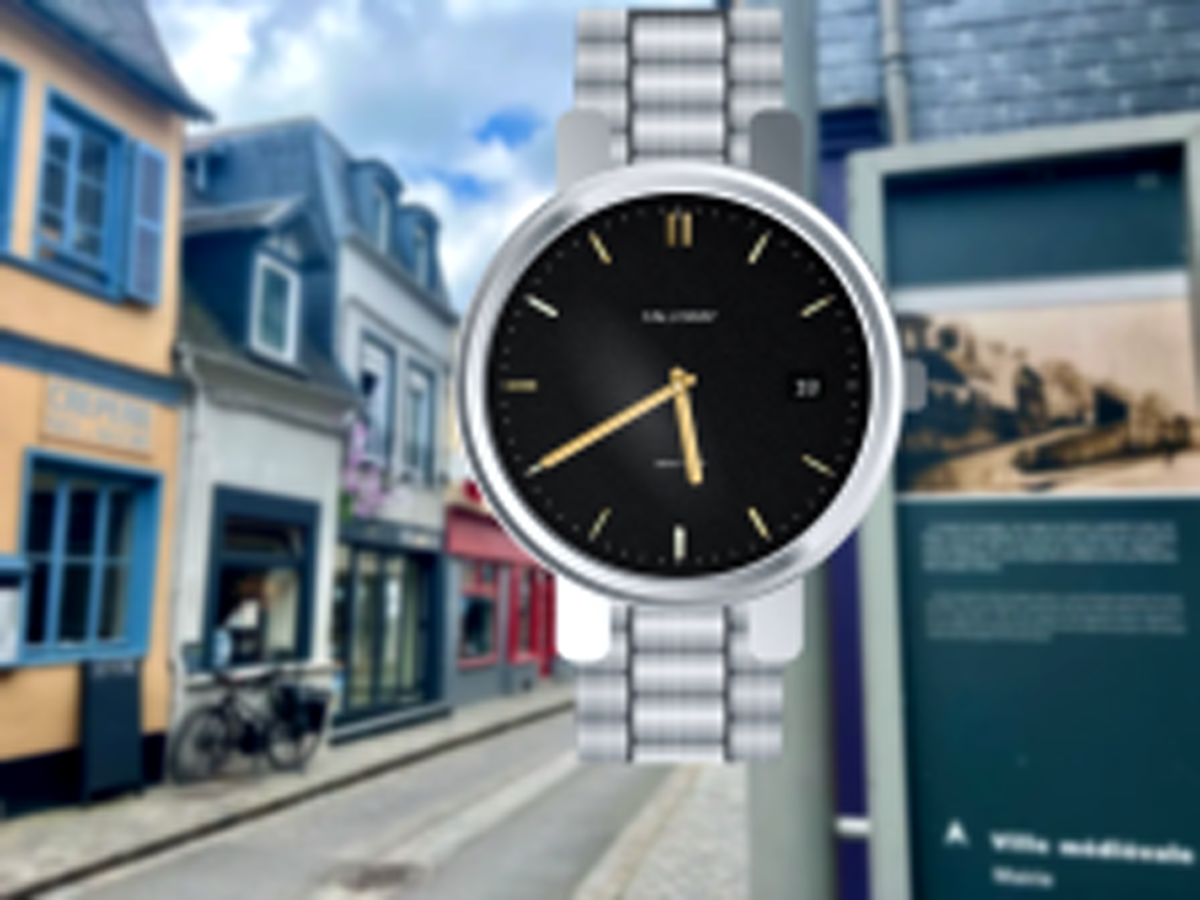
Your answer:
{"hour": 5, "minute": 40}
